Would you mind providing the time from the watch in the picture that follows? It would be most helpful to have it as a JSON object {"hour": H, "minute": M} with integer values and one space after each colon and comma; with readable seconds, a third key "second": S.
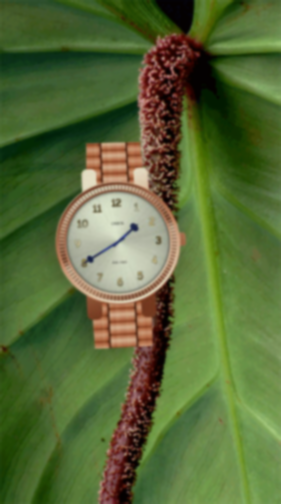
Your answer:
{"hour": 1, "minute": 40}
